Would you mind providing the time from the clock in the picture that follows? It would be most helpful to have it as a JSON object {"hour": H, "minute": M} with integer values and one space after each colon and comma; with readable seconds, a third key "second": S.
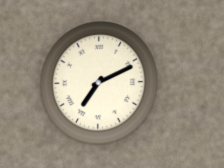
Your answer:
{"hour": 7, "minute": 11}
